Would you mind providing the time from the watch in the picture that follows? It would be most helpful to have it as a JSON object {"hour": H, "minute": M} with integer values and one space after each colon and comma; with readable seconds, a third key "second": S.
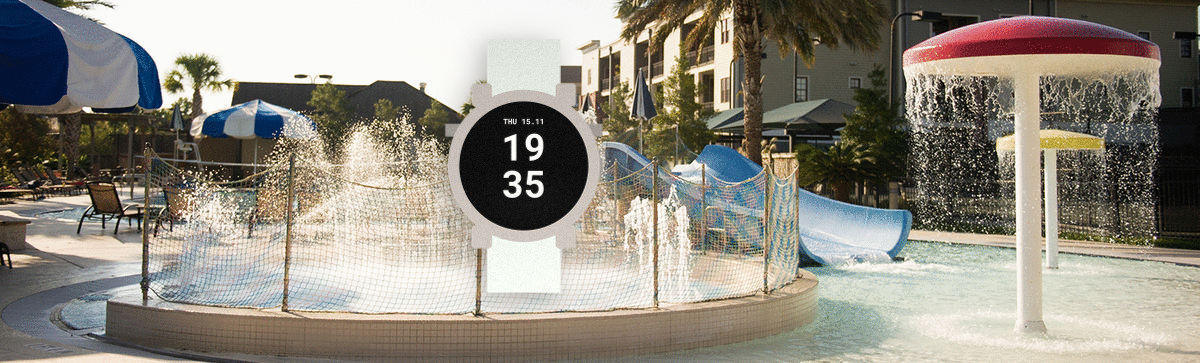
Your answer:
{"hour": 19, "minute": 35}
